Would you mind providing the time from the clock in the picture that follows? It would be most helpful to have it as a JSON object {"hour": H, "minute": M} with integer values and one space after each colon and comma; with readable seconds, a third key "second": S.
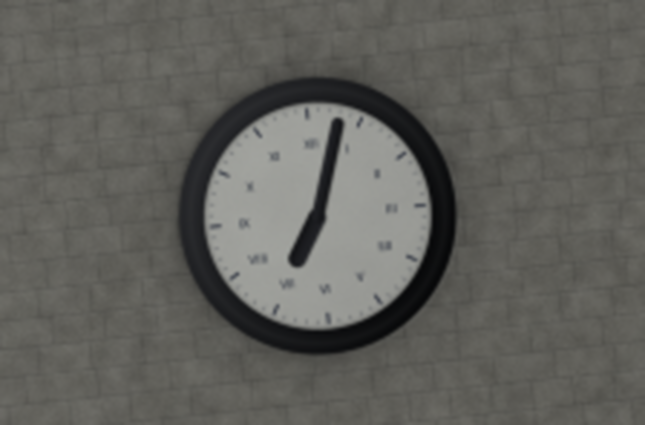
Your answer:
{"hour": 7, "minute": 3}
